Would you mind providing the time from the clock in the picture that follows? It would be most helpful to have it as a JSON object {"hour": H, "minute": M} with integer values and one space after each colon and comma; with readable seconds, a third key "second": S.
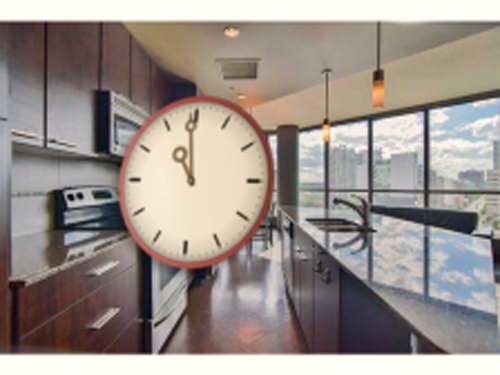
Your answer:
{"hour": 10, "minute": 59}
